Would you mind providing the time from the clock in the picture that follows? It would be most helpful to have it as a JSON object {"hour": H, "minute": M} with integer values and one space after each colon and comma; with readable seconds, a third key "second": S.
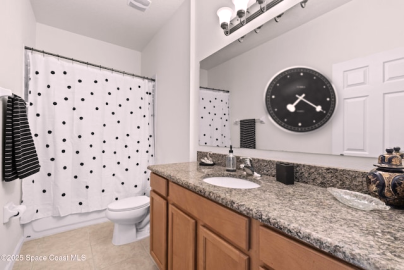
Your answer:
{"hour": 7, "minute": 20}
